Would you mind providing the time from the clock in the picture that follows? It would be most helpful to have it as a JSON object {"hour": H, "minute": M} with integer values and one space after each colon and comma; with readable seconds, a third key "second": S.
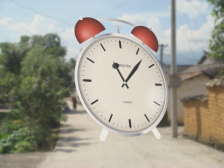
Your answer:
{"hour": 11, "minute": 7}
